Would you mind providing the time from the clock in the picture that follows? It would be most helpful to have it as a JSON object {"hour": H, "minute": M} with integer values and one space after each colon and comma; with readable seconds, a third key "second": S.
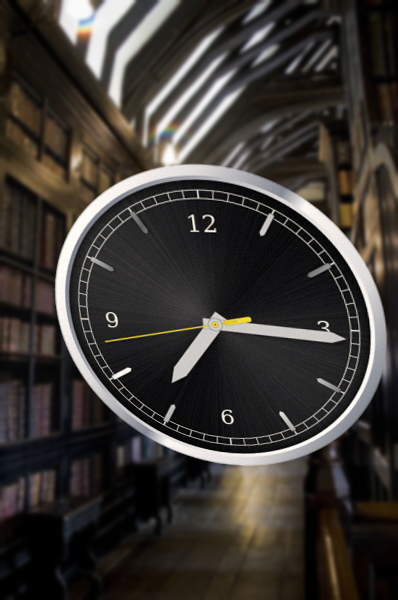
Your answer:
{"hour": 7, "minute": 15, "second": 43}
